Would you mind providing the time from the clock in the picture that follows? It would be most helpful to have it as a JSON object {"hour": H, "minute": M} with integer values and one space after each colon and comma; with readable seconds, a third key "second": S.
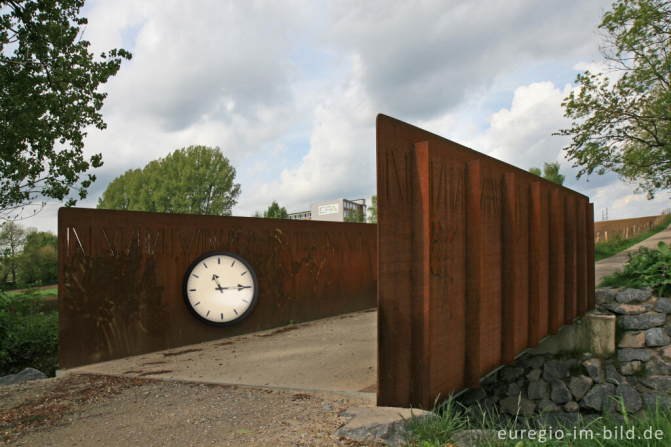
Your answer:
{"hour": 11, "minute": 15}
